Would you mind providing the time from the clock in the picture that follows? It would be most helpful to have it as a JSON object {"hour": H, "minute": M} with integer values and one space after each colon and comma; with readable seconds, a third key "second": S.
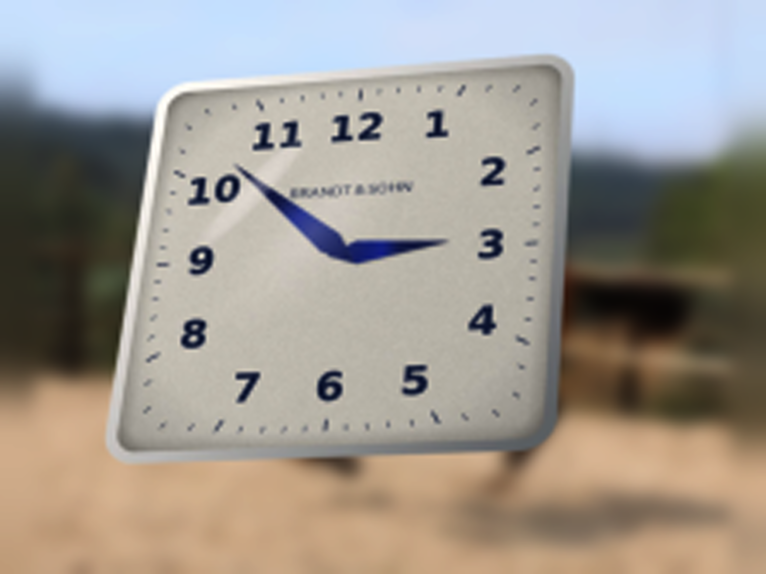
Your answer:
{"hour": 2, "minute": 52}
